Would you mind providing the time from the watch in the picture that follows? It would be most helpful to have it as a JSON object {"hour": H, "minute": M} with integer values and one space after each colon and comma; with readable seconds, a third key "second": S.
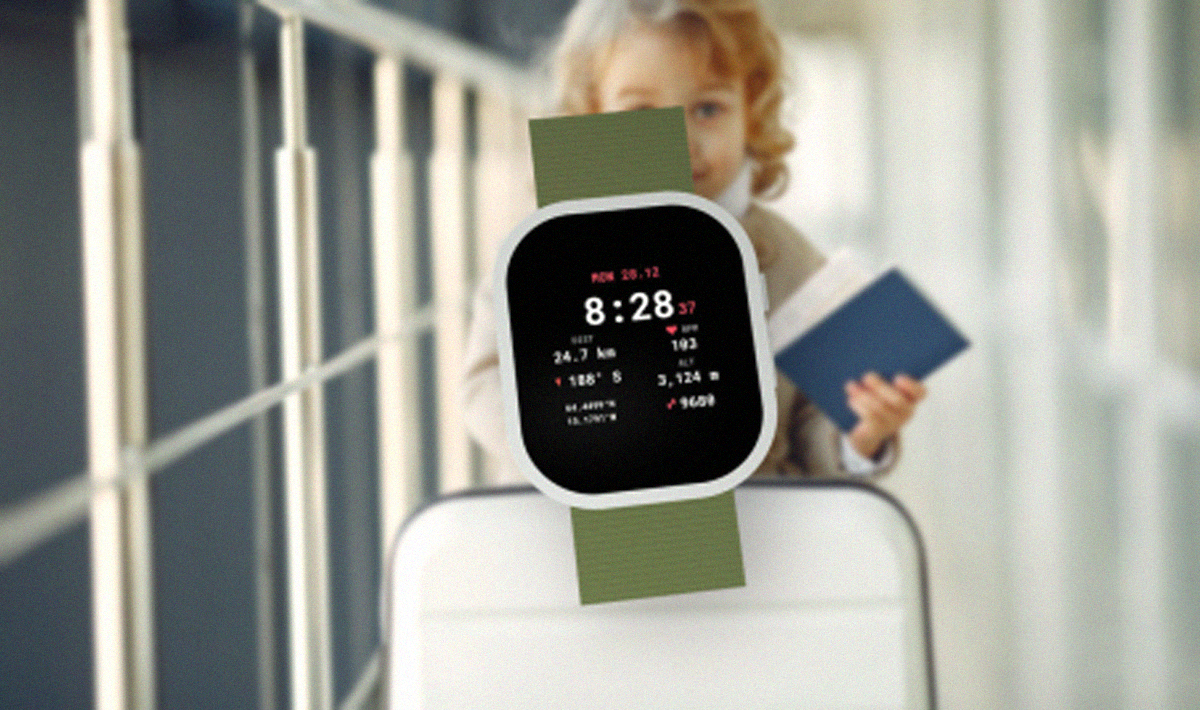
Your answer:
{"hour": 8, "minute": 28}
